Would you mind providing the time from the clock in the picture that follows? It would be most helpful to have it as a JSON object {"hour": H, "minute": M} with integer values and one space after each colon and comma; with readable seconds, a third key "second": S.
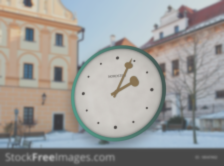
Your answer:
{"hour": 2, "minute": 4}
